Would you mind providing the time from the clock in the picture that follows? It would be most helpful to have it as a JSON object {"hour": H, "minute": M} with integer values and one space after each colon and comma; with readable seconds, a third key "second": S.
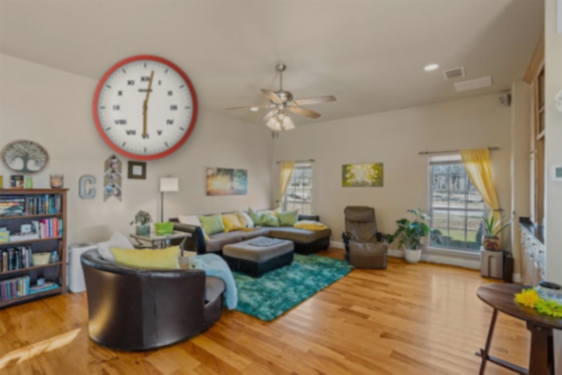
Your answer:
{"hour": 6, "minute": 2}
